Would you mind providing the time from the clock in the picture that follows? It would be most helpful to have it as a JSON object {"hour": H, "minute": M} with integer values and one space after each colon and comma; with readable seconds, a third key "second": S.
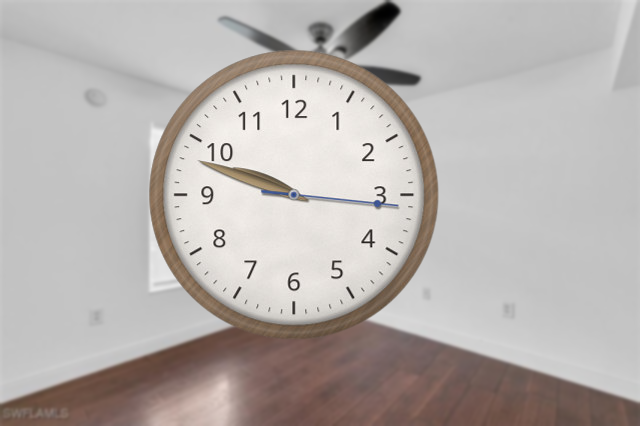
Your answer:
{"hour": 9, "minute": 48, "second": 16}
